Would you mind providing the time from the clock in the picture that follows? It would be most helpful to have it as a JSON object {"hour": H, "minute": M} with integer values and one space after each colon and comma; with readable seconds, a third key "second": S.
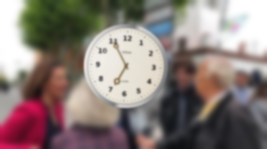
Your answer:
{"hour": 6, "minute": 55}
